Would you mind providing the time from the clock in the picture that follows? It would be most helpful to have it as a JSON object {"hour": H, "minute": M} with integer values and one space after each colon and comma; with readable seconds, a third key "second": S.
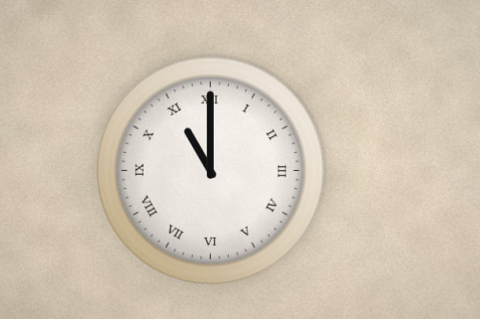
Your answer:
{"hour": 11, "minute": 0}
